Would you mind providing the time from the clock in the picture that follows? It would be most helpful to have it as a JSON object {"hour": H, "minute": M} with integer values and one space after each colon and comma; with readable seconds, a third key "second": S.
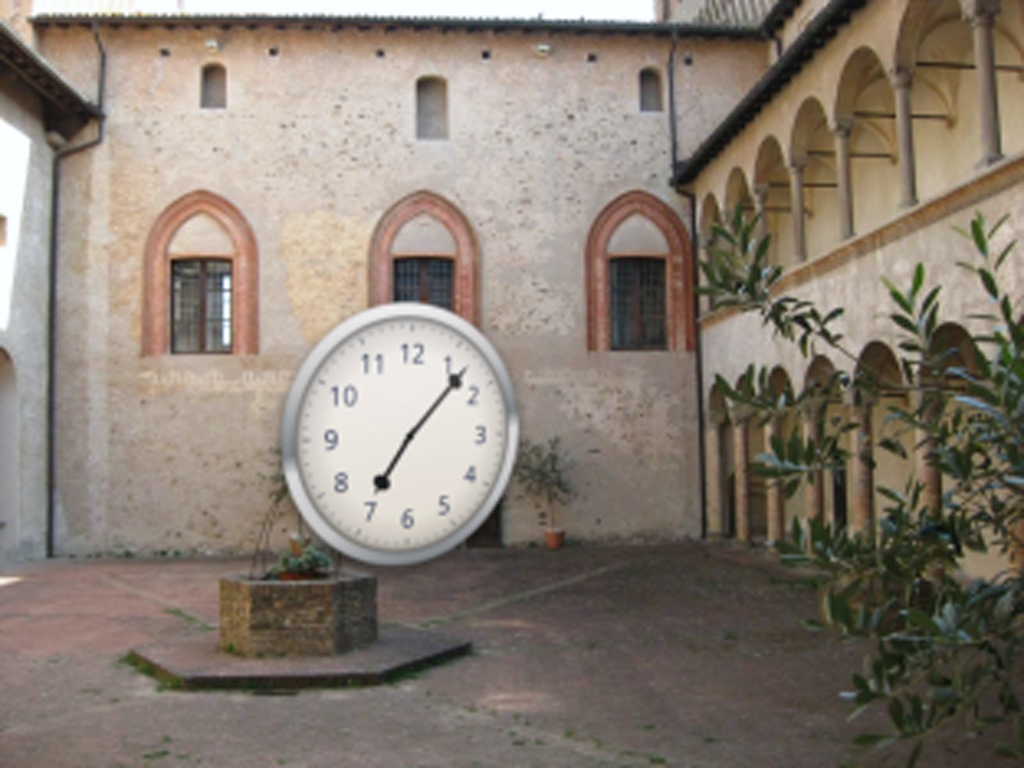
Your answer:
{"hour": 7, "minute": 7}
